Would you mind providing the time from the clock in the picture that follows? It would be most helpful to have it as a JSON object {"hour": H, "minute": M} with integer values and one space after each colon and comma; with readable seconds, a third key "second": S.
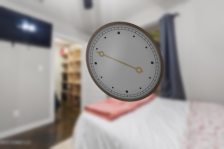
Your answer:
{"hour": 3, "minute": 49}
